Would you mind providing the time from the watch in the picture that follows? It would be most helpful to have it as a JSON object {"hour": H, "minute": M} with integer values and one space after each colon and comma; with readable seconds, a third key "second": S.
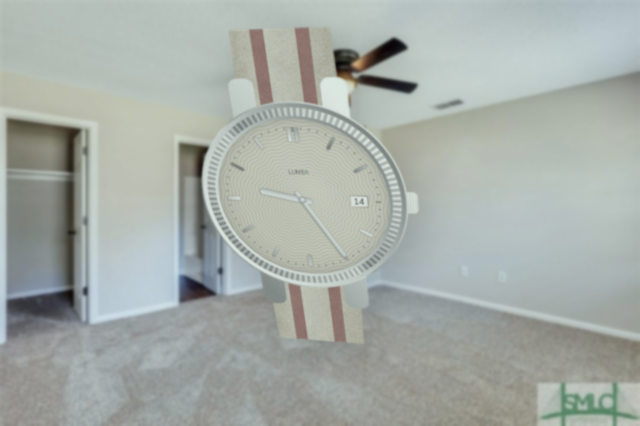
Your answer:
{"hour": 9, "minute": 25}
